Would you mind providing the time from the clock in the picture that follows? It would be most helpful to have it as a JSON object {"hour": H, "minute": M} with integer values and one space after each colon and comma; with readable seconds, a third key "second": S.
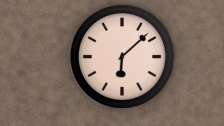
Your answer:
{"hour": 6, "minute": 8}
